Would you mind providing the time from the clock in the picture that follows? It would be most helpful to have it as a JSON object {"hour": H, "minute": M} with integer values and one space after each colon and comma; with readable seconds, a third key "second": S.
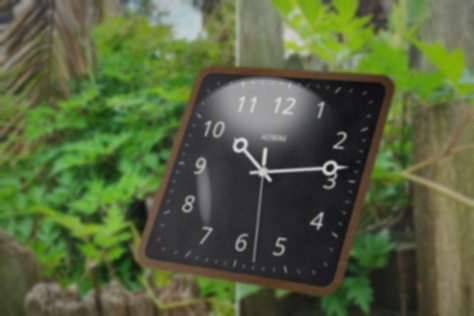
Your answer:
{"hour": 10, "minute": 13, "second": 28}
